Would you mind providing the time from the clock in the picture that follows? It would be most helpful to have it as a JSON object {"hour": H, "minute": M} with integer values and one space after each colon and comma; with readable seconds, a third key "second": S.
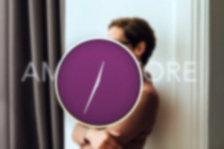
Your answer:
{"hour": 12, "minute": 34}
